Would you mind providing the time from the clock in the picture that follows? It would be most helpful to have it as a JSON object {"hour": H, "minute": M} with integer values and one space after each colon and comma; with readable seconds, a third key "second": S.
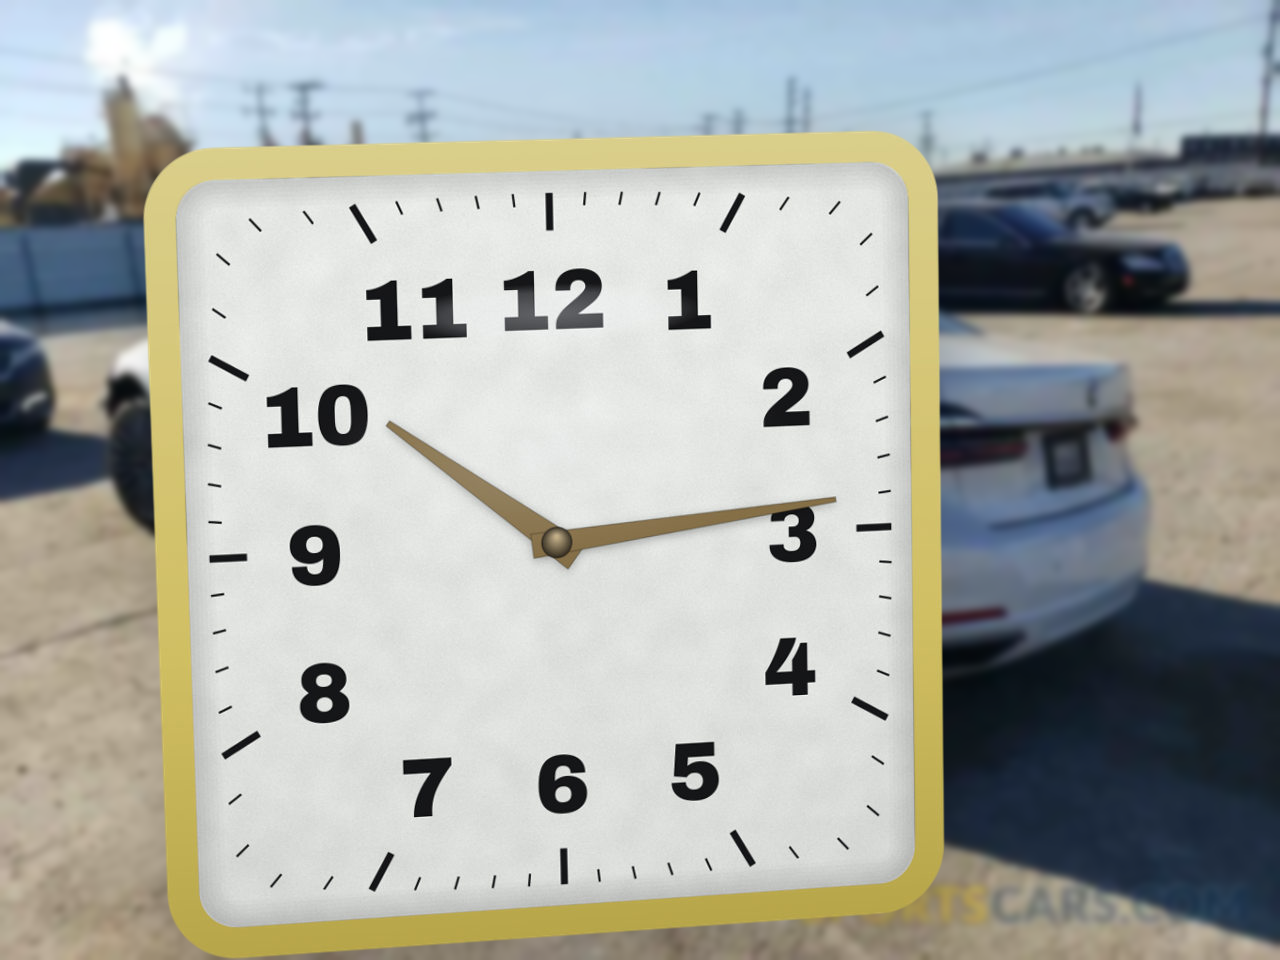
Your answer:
{"hour": 10, "minute": 14}
